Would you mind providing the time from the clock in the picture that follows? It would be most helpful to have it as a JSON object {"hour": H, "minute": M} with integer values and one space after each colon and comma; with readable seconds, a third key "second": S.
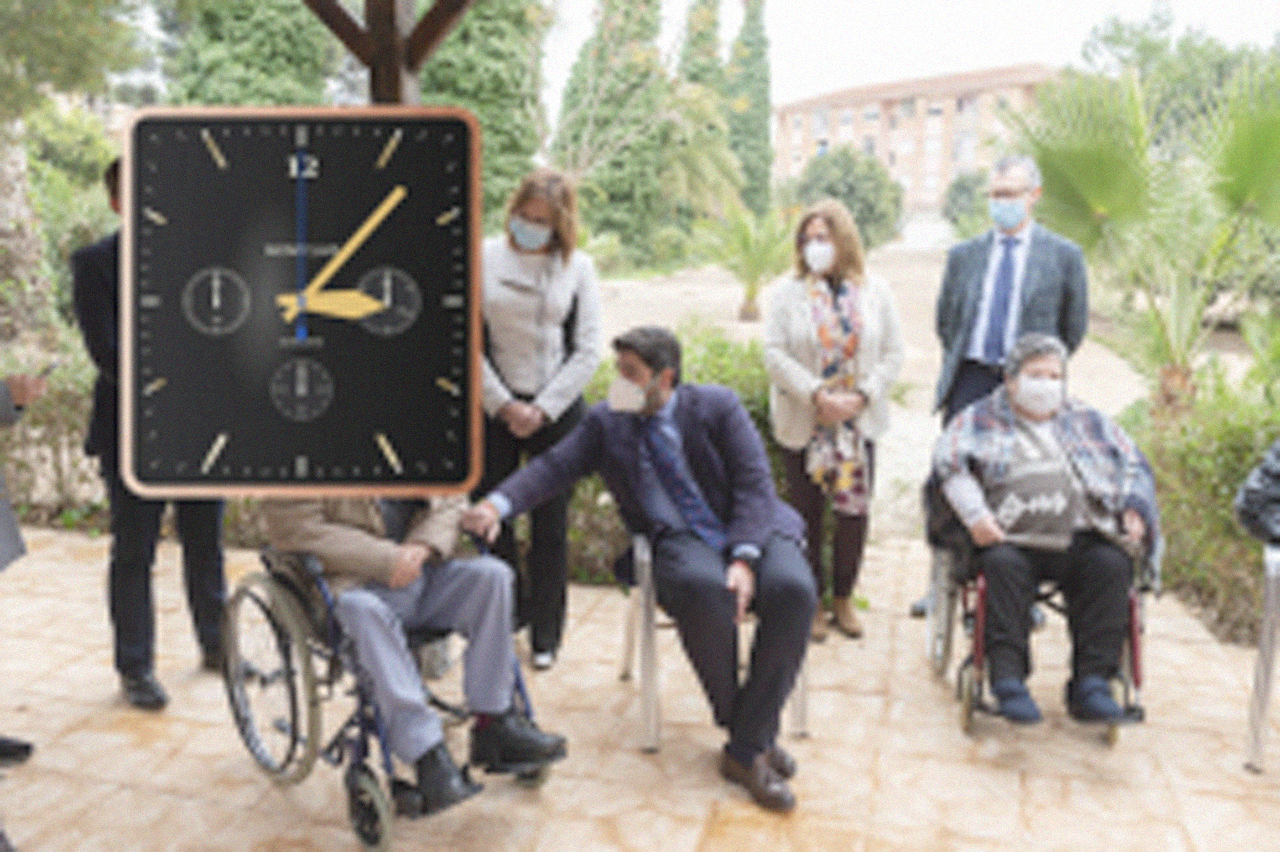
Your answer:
{"hour": 3, "minute": 7}
